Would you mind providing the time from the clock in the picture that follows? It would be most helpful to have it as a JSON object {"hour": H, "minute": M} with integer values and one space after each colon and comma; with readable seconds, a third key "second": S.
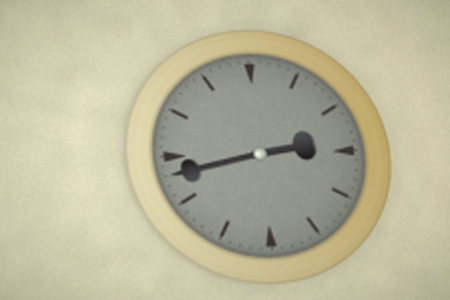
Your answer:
{"hour": 2, "minute": 43}
